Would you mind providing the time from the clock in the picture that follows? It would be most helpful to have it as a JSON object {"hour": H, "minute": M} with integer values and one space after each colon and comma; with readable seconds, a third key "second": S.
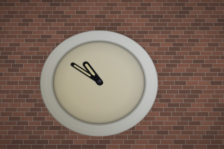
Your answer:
{"hour": 10, "minute": 51}
